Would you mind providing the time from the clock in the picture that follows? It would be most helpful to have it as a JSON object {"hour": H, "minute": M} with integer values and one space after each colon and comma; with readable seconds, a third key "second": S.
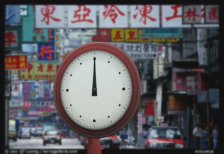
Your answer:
{"hour": 12, "minute": 0}
